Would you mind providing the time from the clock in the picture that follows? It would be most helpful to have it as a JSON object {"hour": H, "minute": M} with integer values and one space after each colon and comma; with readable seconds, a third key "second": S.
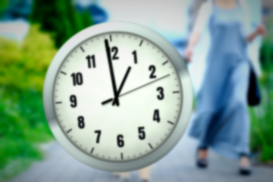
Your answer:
{"hour": 12, "minute": 59, "second": 12}
